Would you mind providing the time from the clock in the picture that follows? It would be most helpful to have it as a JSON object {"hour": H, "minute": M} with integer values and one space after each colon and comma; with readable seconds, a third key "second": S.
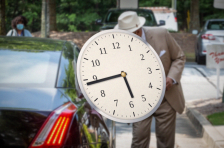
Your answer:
{"hour": 5, "minute": 44}
